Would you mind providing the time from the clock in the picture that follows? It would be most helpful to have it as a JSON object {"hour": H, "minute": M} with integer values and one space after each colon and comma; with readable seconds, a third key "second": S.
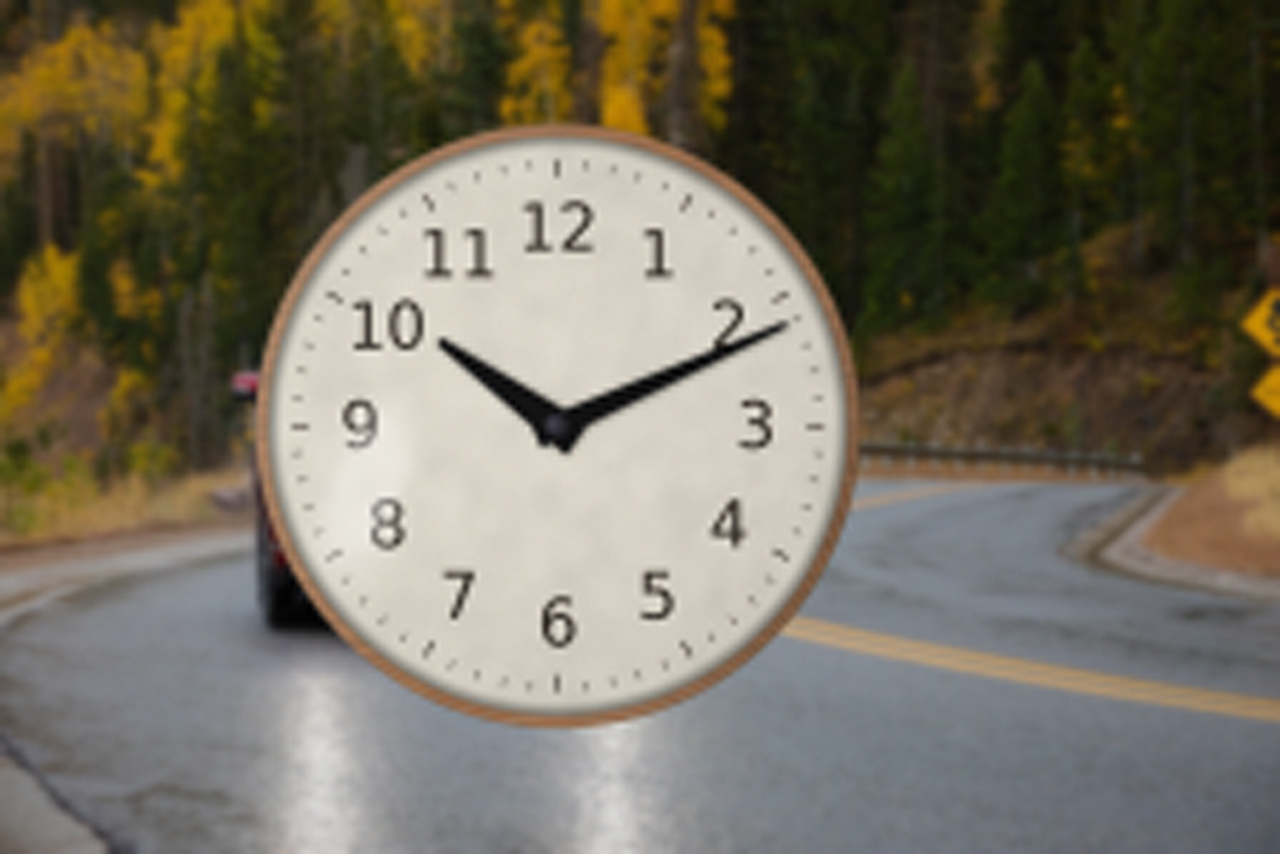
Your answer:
{"hour": 10, "minute": 11}
